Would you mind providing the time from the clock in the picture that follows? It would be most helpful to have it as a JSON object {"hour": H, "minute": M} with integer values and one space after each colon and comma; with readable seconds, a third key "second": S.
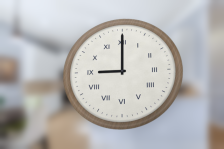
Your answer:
{"hour": 9, "minute": 0}
